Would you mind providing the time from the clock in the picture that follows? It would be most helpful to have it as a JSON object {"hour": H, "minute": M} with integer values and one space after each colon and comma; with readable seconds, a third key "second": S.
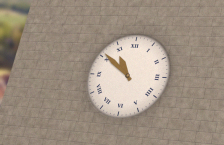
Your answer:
{"hour": 10, "minute": 51}
